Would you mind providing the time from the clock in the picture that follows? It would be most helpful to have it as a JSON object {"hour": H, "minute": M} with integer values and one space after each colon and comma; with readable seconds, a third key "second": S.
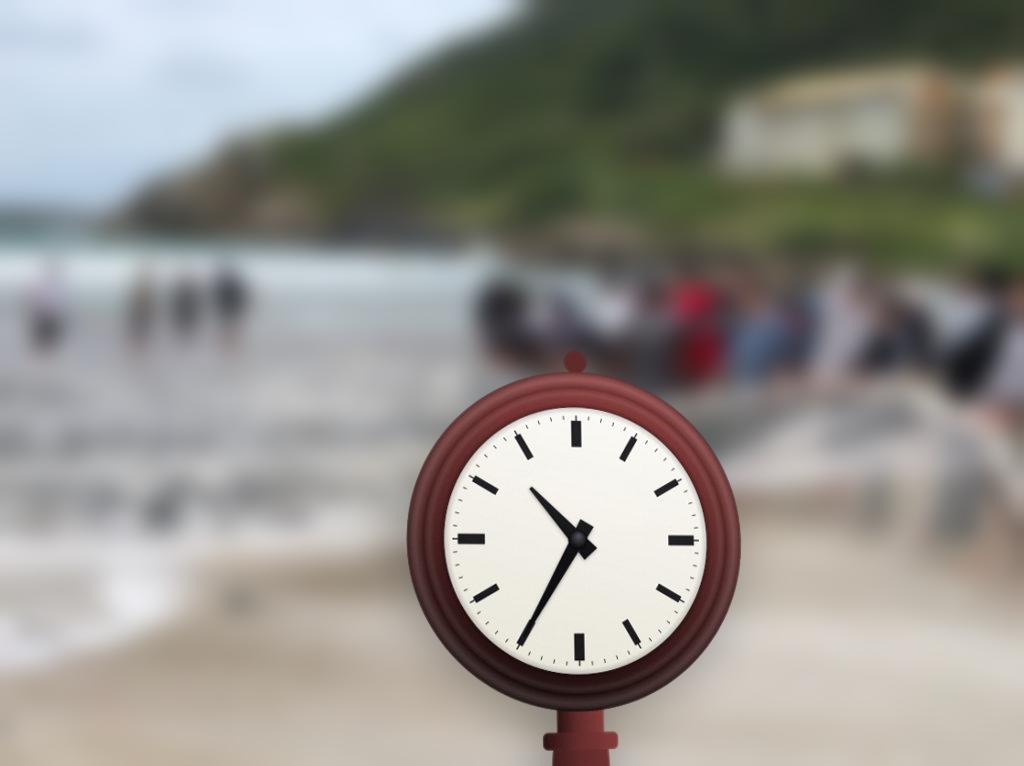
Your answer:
{"hour": 10, "minute": 35}
